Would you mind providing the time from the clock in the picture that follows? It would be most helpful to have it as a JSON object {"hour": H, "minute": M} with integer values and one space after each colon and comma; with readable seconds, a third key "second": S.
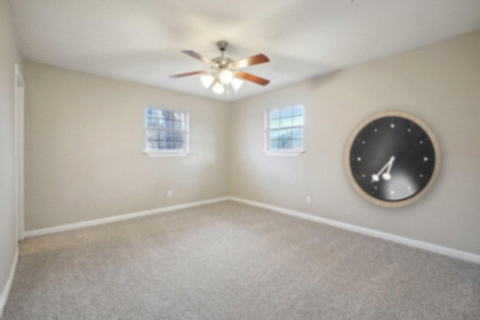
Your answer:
{"hour": 6, "minute": 37}
